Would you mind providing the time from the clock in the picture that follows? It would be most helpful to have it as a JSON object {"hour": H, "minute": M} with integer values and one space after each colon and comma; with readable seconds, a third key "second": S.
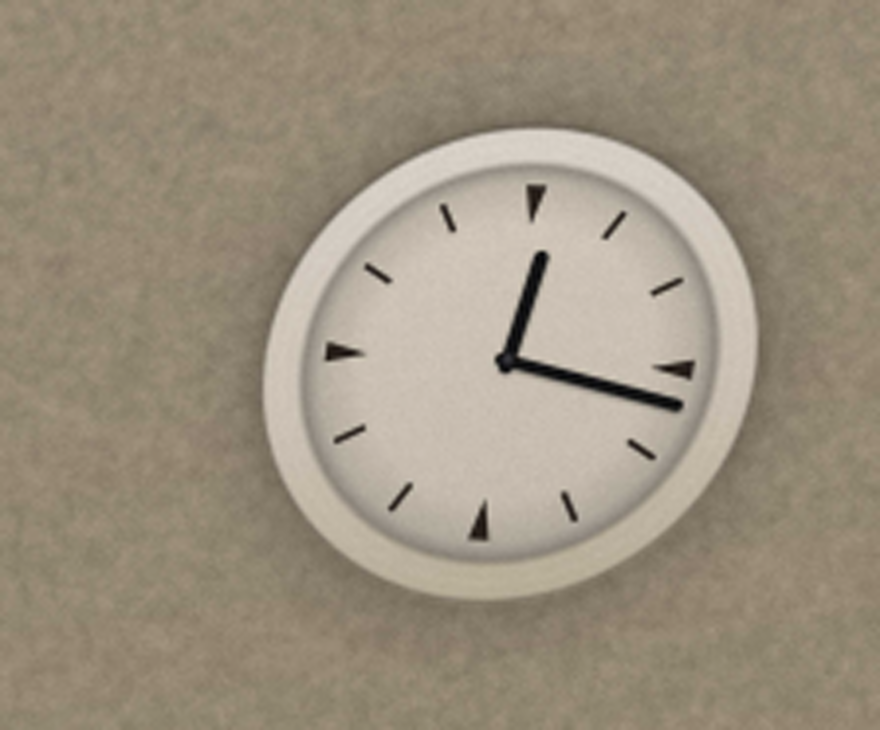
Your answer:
{"hour": 12, "minute": 17}
